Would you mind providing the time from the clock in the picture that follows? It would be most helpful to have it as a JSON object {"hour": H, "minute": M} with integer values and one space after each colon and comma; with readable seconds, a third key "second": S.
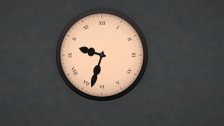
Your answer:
{"hour": 9, "minute": 33}
